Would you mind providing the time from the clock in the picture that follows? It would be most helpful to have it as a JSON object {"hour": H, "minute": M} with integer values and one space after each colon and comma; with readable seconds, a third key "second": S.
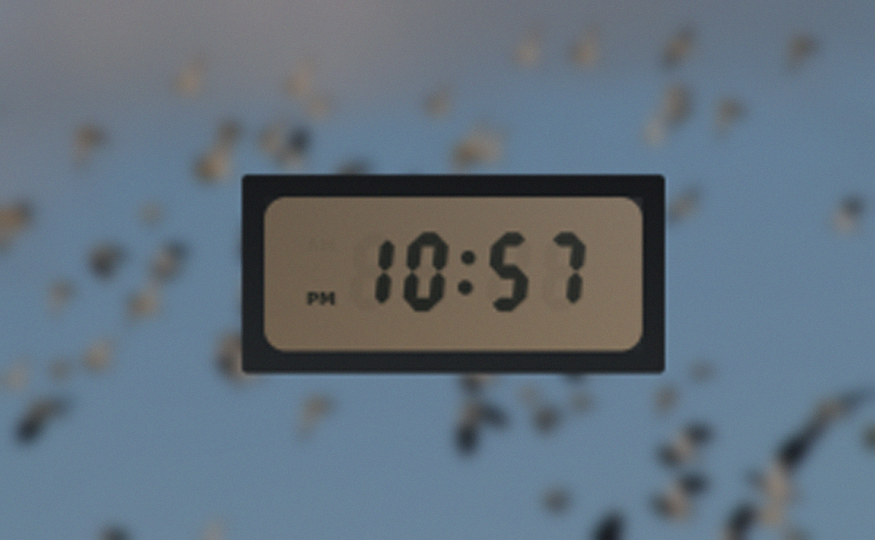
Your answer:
{"hour": 10, "minute": 57}
